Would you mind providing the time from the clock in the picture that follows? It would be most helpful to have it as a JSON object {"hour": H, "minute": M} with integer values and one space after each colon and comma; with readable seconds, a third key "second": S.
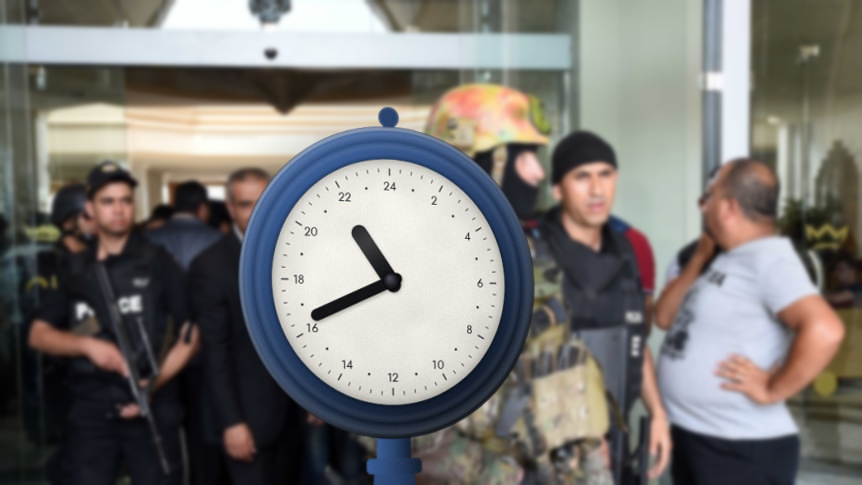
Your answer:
{"hour": 21, "minute": 41}
